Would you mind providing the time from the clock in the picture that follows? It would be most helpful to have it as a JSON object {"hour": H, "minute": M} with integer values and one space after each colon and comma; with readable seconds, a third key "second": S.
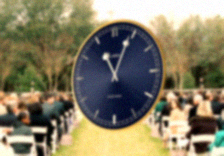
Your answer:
{"hour": 11, "minute": 4}
